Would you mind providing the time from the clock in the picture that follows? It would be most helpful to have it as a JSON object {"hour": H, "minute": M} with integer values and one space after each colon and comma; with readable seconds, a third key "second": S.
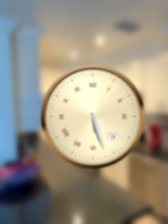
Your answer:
{"hour": 5, "minute": 27}
